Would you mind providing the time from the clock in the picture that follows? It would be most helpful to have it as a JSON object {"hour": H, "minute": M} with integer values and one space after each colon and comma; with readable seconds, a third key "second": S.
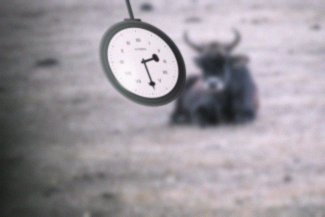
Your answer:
{"hour": 2, "minute": 29}
